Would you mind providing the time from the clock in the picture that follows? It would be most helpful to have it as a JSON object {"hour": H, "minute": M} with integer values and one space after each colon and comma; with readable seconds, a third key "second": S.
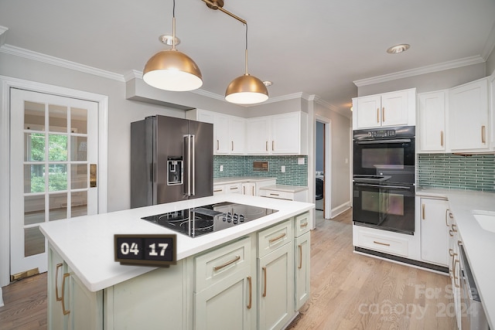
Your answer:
{"hour": 4, "minute": 17}
